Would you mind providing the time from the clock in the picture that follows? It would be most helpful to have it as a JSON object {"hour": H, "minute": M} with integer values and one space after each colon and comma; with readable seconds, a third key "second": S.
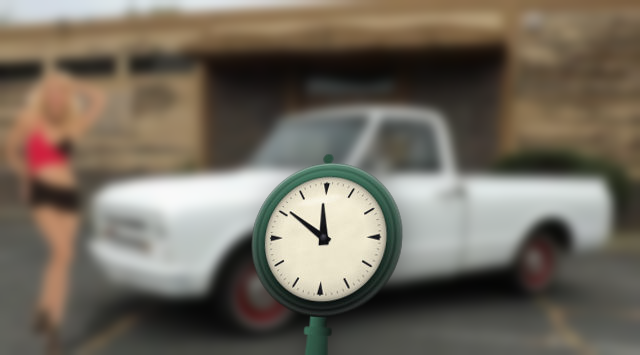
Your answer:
{"hour": 11, "minute": 51}
